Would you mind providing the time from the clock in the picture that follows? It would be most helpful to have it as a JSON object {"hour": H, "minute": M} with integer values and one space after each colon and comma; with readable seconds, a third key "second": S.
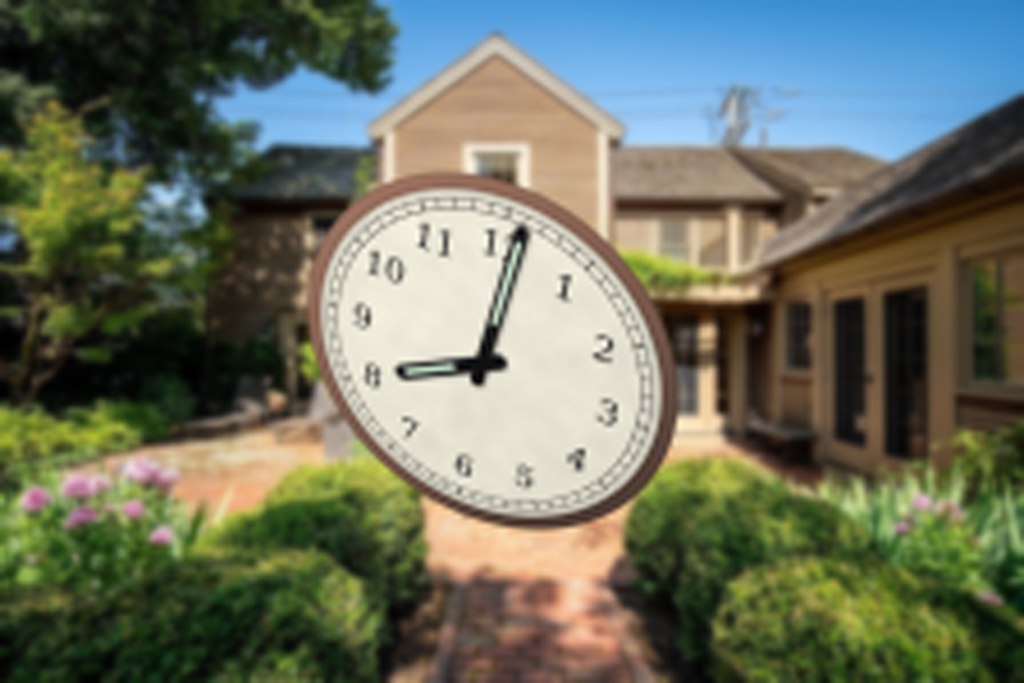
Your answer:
{"hour": 8, "minute": 1}
